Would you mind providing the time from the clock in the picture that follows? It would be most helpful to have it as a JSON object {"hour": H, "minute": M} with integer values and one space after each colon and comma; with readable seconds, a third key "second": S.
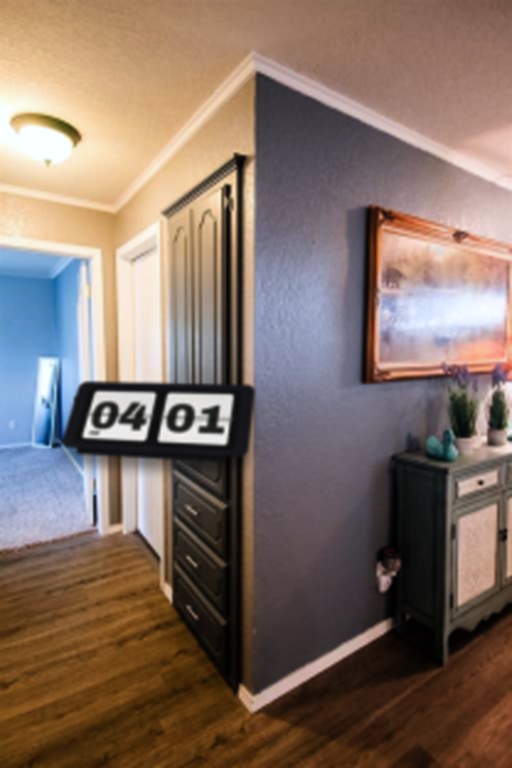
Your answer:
{"hour": 4, "minute": 1}
